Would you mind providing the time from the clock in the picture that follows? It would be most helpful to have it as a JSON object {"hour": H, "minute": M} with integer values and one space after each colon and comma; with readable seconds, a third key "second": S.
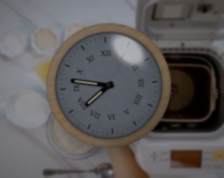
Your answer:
{"hour": 7, "minute": 47}
